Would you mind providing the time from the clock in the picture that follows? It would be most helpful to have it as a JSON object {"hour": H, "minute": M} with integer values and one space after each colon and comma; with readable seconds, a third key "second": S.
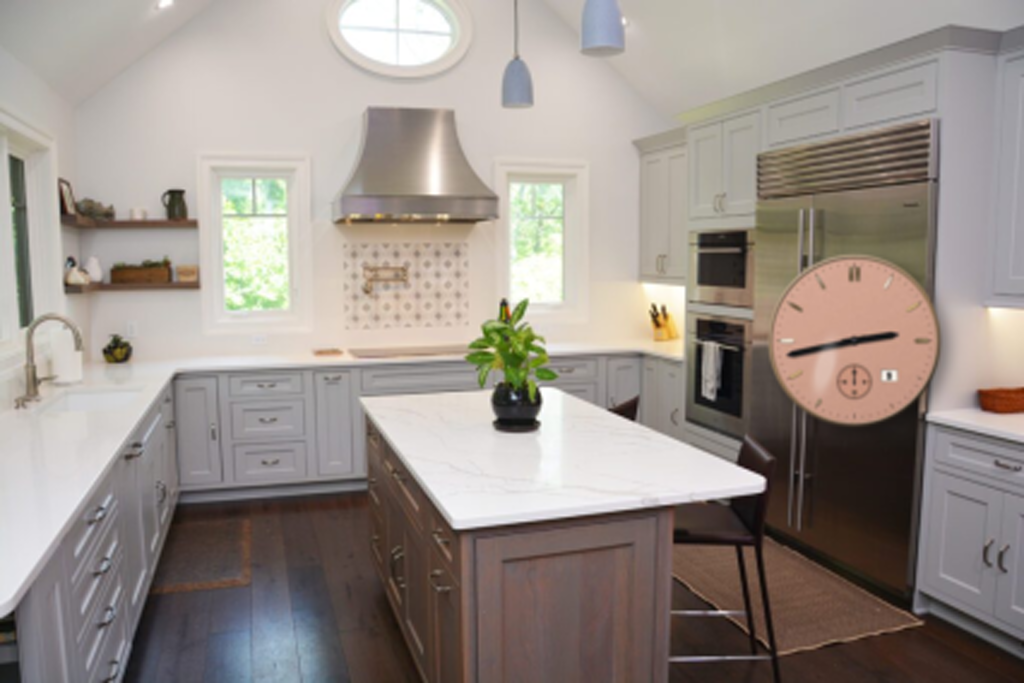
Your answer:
{"hour": 2, "minute": 43}
